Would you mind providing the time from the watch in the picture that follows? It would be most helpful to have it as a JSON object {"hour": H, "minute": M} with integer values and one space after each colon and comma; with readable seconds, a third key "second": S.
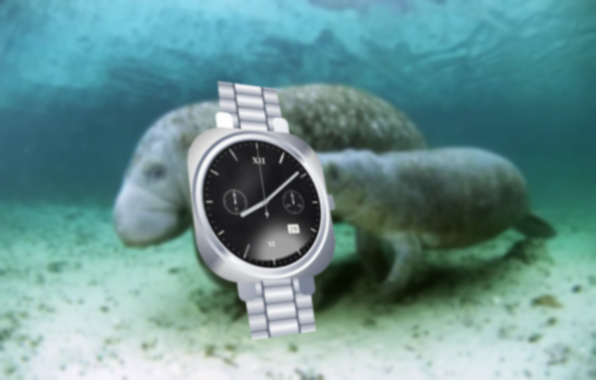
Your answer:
{"hour": 8, "minute": 9}
